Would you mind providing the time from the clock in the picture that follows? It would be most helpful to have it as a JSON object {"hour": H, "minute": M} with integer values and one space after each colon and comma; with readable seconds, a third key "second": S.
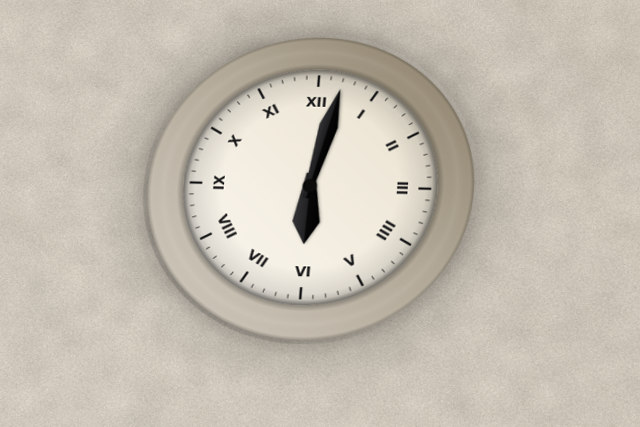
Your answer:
{"hour": 6, "minute": 2}
